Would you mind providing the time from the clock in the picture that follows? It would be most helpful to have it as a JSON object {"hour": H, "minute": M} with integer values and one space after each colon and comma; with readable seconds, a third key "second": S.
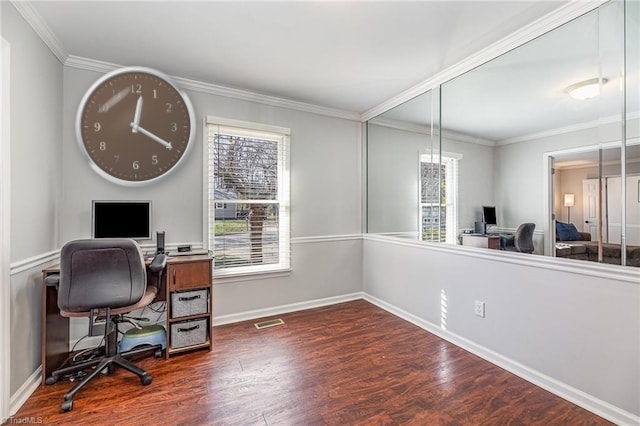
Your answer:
{"hour": 12, "minute": 20}
